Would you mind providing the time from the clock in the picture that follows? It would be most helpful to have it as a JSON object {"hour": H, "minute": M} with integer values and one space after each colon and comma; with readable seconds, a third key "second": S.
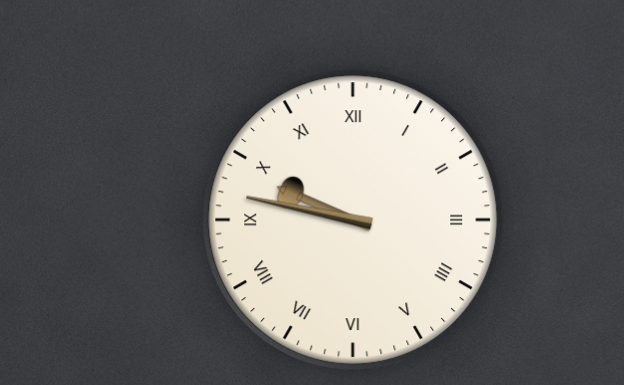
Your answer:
{"hour": 9, "minute": 47}
